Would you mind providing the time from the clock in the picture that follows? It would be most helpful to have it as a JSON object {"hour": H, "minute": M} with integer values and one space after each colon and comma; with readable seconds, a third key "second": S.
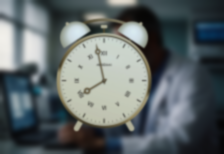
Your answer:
{"hour": 7, "minute": 58}
